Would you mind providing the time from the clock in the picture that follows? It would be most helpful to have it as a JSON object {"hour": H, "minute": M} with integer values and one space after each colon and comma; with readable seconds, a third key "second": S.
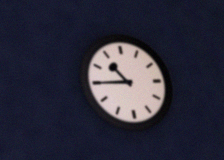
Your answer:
{"hour": 10, "minute": 45}
